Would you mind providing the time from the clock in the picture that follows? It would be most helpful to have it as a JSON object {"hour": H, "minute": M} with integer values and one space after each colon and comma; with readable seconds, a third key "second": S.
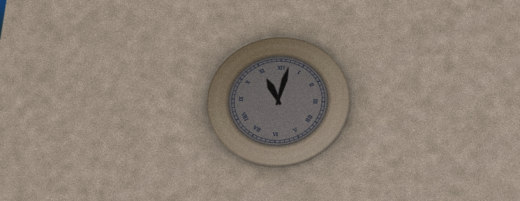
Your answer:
{"hour": 11, "minute": 2}
